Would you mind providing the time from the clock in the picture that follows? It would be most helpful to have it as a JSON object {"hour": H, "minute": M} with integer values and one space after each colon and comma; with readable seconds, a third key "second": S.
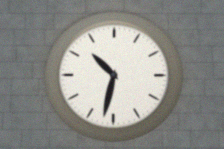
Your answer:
{"hour": 10, "minute": 32}
